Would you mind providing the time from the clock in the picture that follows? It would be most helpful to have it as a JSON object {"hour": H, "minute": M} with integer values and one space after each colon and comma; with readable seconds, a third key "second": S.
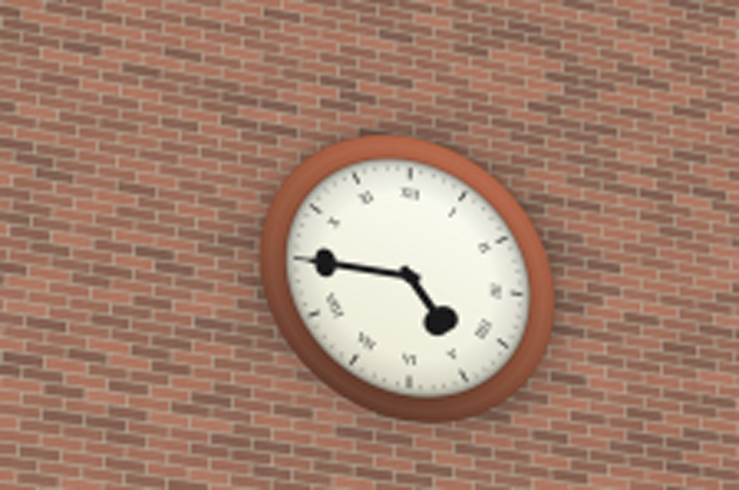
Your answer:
{"hour": 4, "minute": 45}
